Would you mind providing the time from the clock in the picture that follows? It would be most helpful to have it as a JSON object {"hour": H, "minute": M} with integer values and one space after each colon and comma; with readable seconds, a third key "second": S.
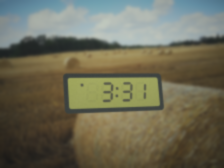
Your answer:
{"hour": 3, "minute": 31}
